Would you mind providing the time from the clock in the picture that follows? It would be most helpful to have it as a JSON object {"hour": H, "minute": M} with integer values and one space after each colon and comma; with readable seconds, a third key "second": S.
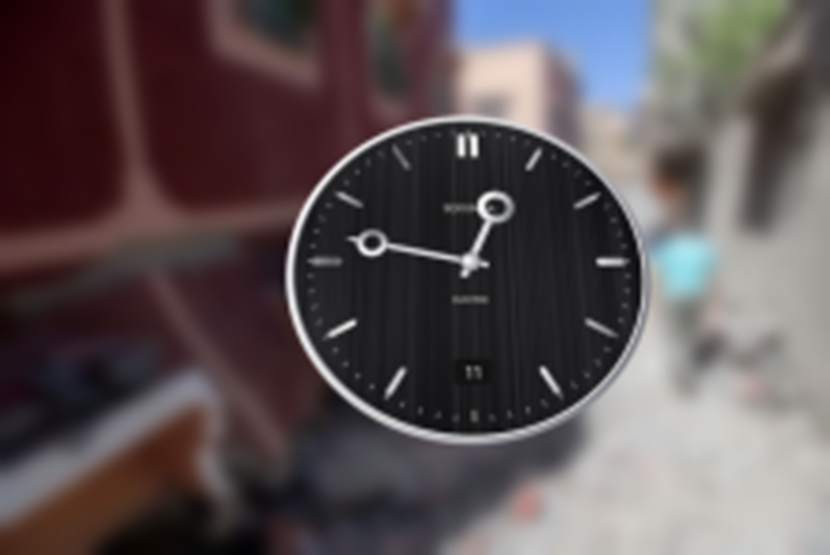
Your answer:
{"hour": 12, "minute": 47}
